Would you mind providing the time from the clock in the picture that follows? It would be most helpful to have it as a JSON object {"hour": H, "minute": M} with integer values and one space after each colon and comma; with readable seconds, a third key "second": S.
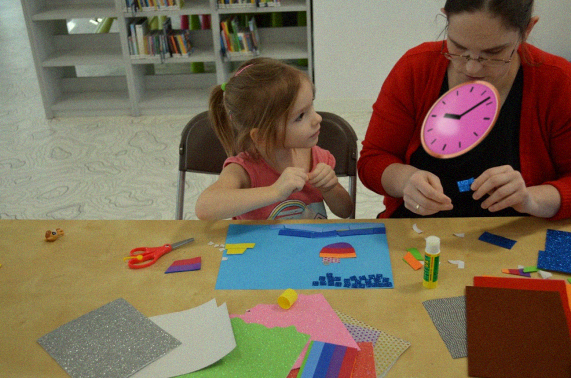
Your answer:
{"hour": 9, "minute": 8}
